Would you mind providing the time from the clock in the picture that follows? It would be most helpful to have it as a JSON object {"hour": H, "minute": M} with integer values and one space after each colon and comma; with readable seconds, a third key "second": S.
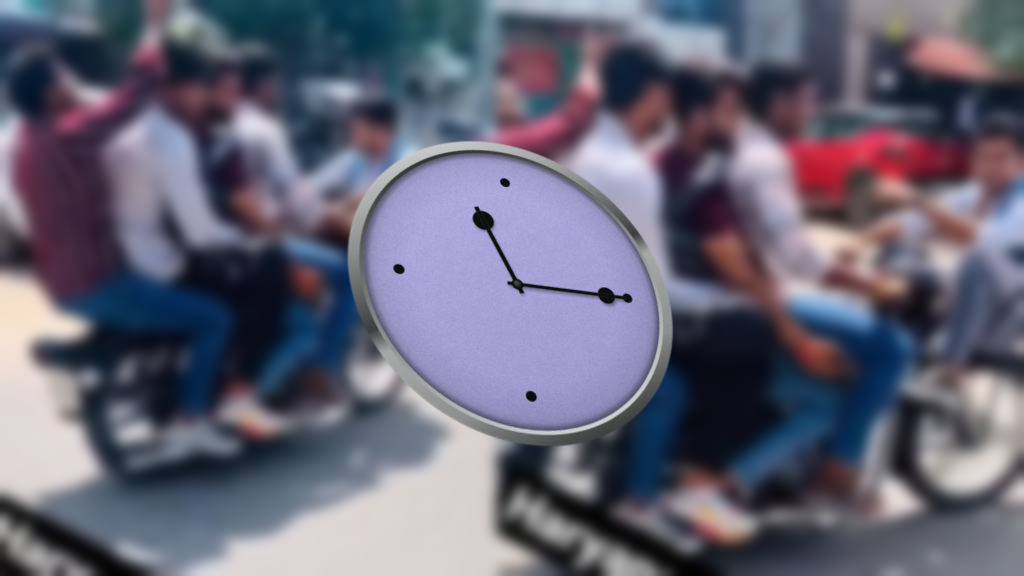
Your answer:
{"hour": 11, "minute": 15}
